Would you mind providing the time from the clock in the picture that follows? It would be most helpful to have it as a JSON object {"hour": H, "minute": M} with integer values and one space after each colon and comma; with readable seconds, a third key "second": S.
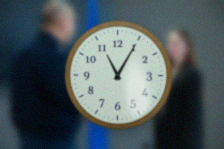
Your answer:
{"hour": 11, "minute": 5}
